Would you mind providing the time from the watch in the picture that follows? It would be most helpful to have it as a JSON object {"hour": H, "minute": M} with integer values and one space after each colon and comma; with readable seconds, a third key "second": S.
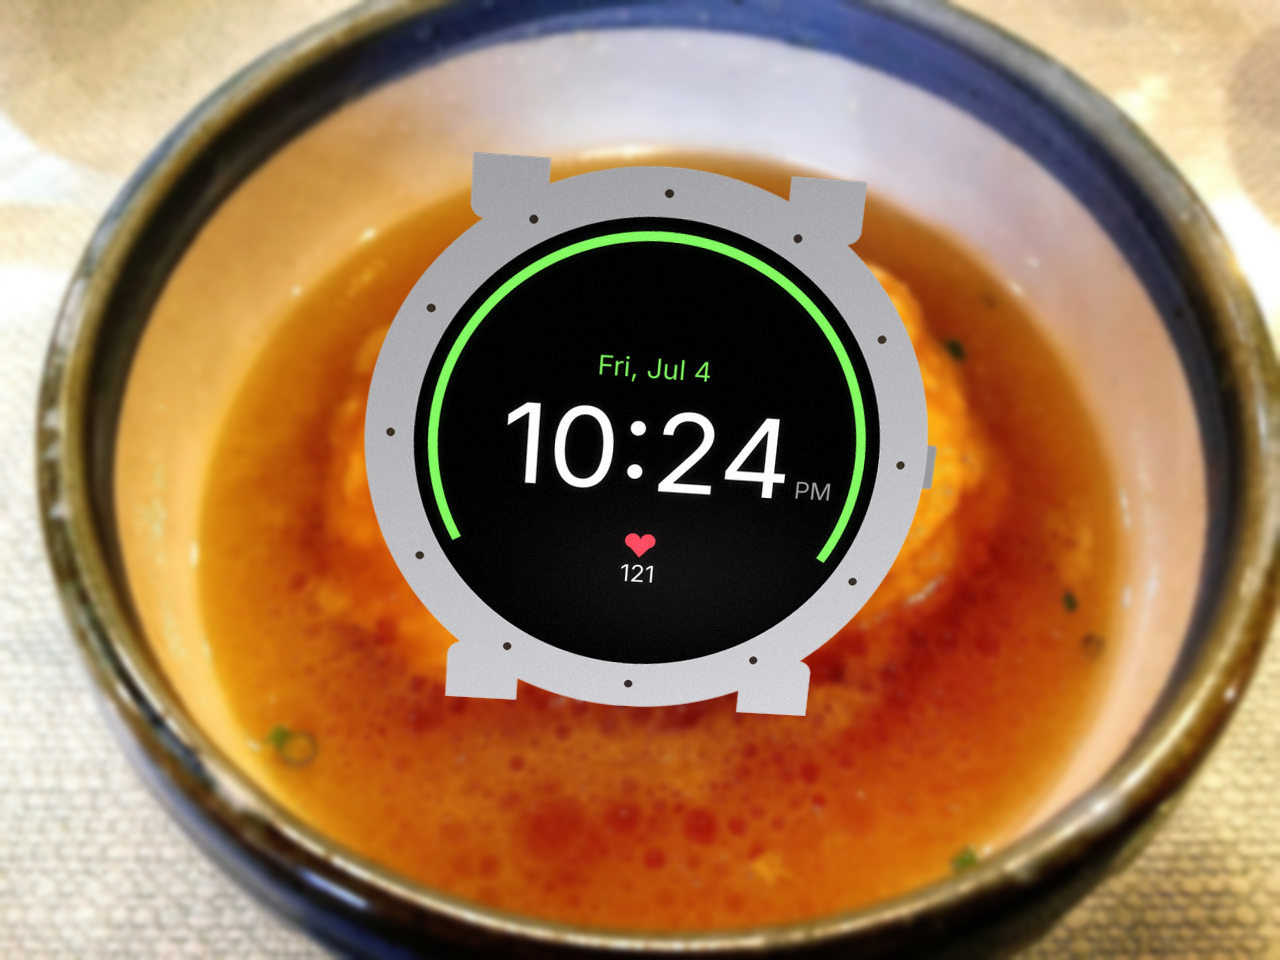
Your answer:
{"hour": 10, "minute": 24}
